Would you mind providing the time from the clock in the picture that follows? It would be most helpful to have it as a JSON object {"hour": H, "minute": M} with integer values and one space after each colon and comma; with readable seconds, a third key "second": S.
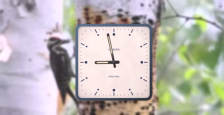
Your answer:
{"hour": 8, "minute": 58}
